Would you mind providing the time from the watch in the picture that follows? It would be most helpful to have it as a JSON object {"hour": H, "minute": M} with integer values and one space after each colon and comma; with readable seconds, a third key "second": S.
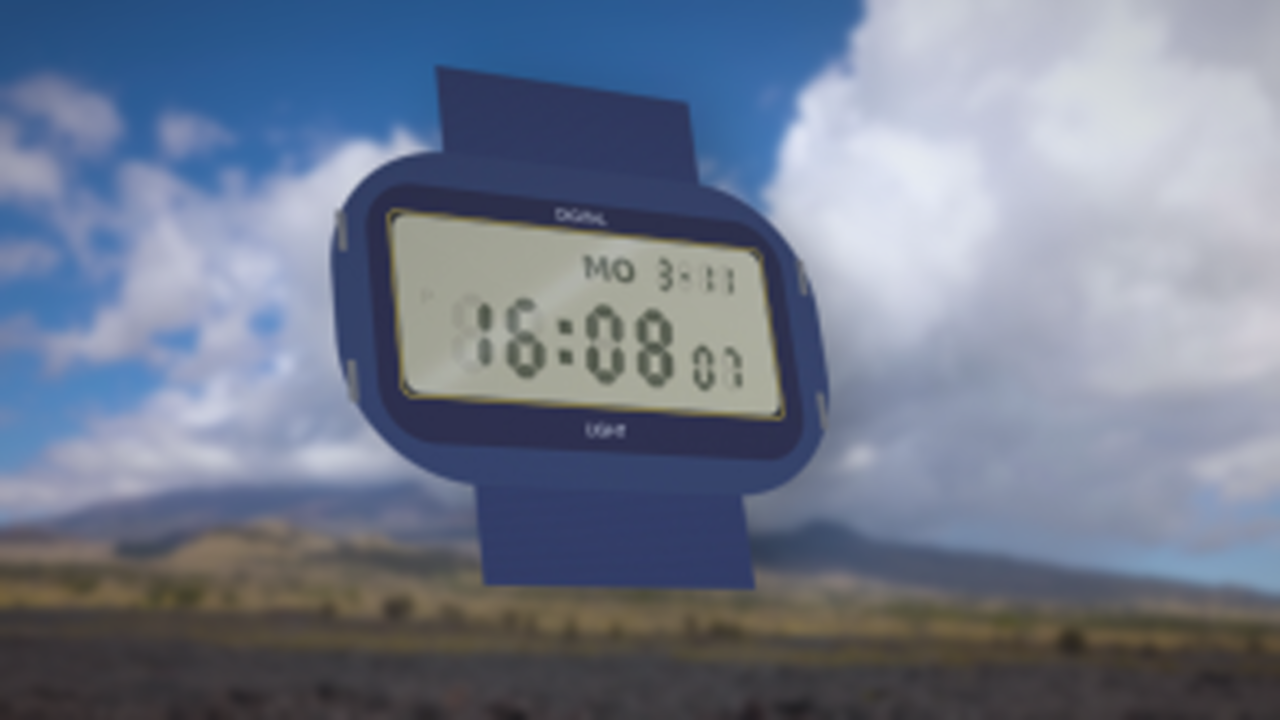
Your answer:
{"hour": 16, "minute": 8, "second": 7}
